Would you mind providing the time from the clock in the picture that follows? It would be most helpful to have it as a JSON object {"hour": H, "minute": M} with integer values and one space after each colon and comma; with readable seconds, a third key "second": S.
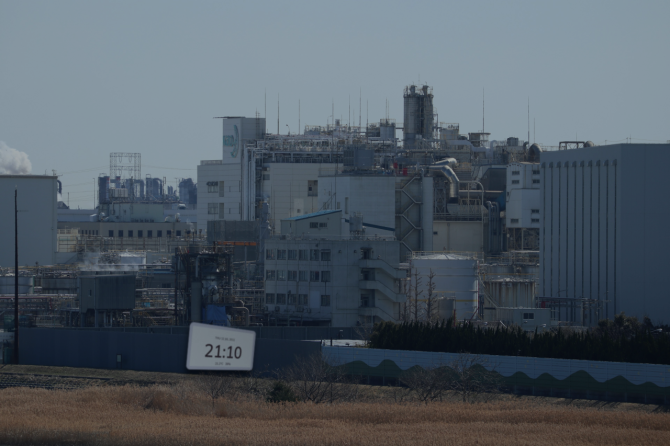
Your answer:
{"hour": 21, "minute": 10}
